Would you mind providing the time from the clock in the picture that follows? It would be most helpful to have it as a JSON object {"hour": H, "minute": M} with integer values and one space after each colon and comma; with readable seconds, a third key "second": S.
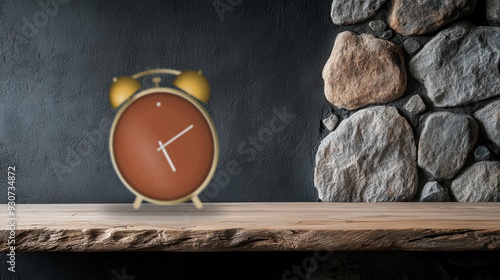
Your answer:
{"hour": 5, "minute": 10}
